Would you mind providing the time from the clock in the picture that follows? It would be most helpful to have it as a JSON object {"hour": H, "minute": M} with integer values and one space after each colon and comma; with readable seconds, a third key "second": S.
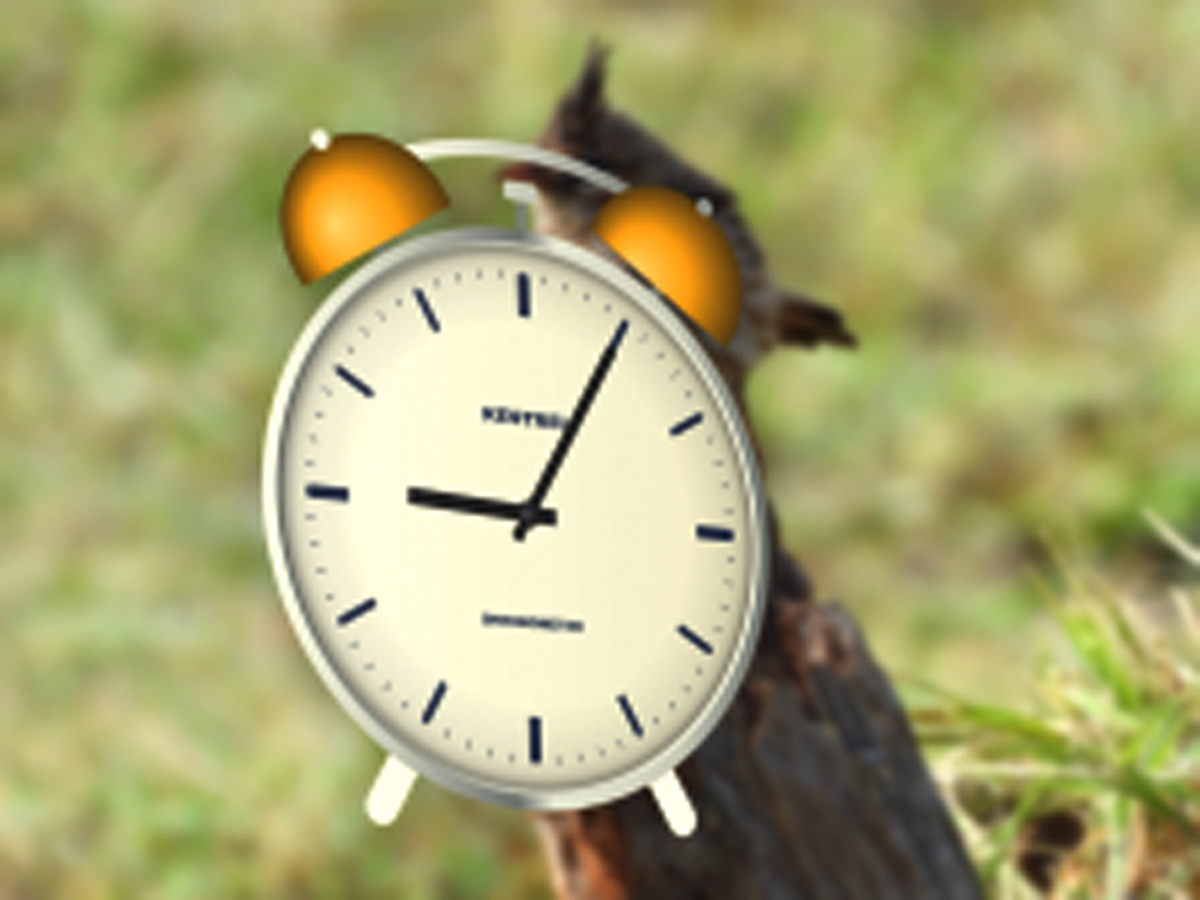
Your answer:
{"hour": 9, "minute": 5}
